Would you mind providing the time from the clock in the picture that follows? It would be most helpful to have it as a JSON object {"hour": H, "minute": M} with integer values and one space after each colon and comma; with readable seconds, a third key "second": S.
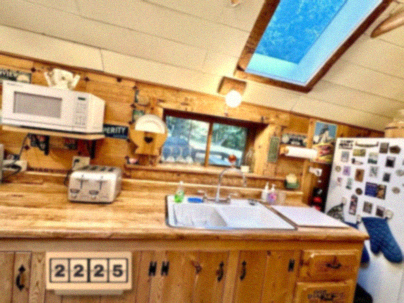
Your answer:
{"hour": 22, "minute": 25}
